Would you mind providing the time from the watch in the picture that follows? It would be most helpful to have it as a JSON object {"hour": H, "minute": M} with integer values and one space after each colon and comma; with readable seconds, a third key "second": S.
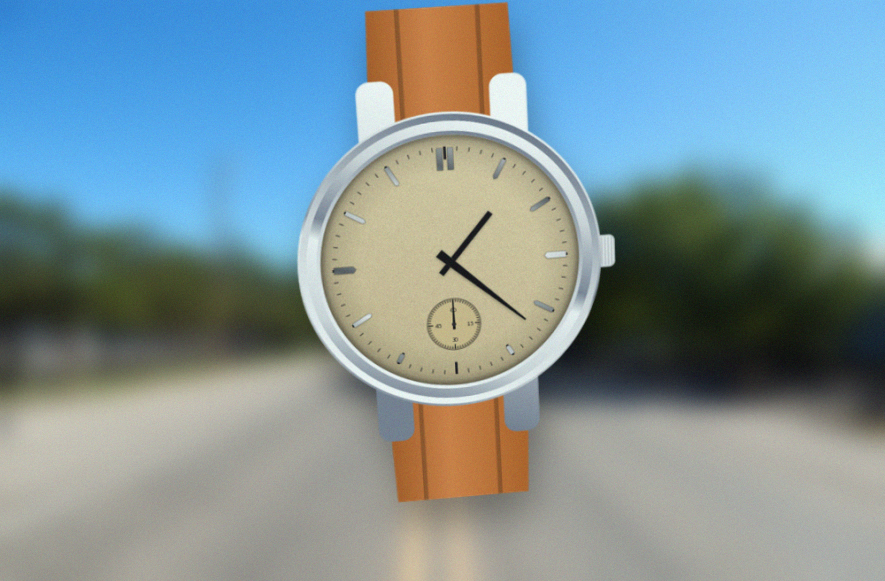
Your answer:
{"hour": 1, "minute": 22}
